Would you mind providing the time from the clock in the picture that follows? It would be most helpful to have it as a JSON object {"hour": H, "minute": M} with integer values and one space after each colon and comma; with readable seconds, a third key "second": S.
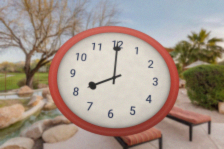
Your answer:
{"hour": 8, "minute": 0}
